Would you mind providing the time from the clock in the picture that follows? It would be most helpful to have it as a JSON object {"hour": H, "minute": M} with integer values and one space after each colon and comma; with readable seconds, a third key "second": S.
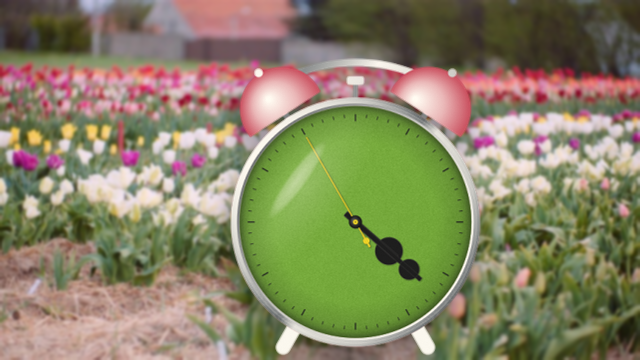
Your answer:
{"hour": 4, "minute": 21, "second": 55}
